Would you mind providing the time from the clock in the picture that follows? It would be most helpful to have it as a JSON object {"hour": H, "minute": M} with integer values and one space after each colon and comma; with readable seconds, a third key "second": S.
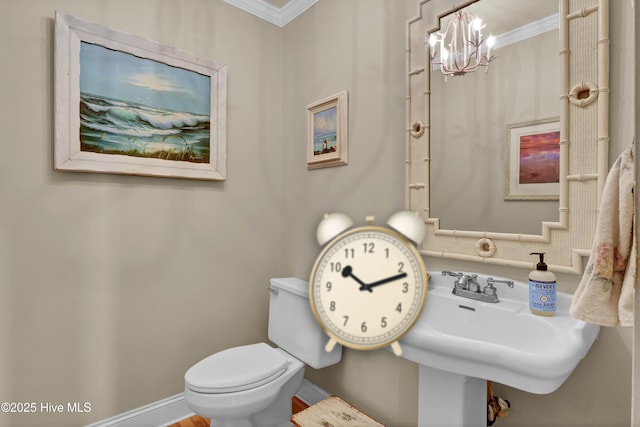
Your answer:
{"hour": 10, "minute": 12}
